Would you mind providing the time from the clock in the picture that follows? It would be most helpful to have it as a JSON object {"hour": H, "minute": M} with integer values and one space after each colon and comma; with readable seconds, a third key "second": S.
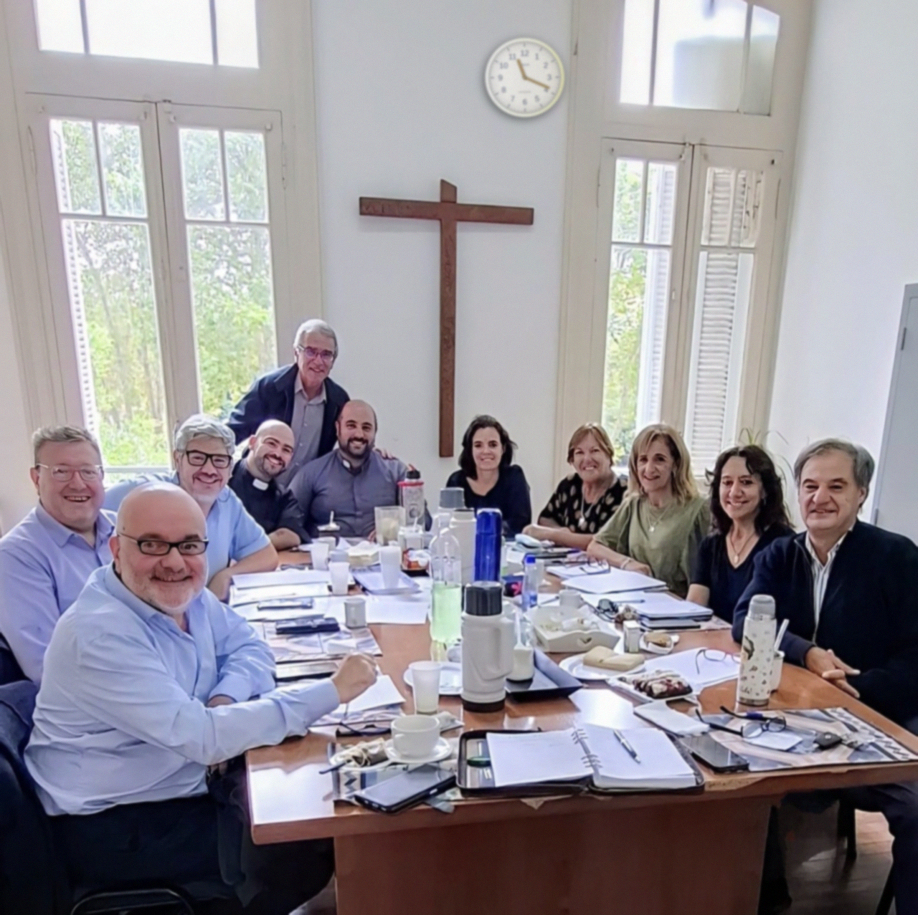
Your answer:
{"hour": 11, "minute": 19}
